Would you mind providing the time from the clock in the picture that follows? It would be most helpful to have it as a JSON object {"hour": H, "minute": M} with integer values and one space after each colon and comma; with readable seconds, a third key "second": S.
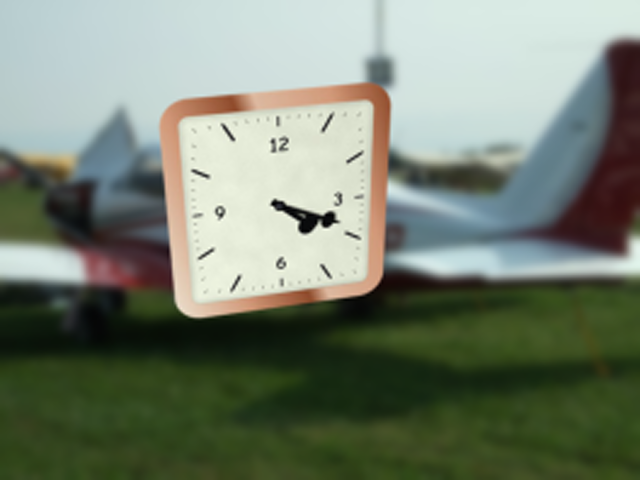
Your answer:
{"hour": 4, "minute": 19}
